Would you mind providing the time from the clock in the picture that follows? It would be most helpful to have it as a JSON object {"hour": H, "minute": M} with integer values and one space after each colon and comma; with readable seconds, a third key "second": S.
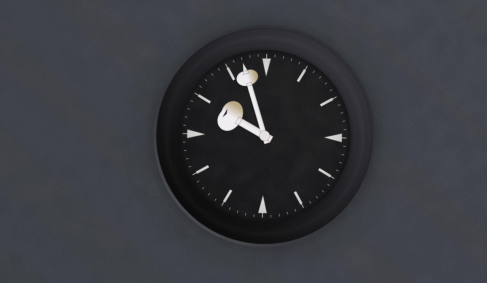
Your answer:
{"hour": 9, "minute": 57}
